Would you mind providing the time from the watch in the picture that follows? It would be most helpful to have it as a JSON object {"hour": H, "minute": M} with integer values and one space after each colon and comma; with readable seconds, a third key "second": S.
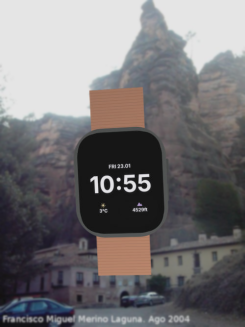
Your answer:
{"hour": 10, "minute": 55}
